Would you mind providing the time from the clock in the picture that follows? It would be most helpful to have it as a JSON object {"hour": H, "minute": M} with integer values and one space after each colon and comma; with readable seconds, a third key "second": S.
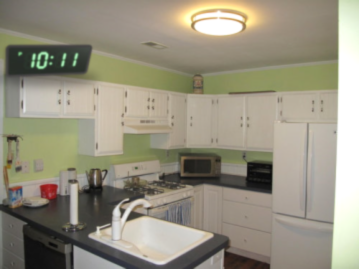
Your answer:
{"hour": 10, "minute": 11}
